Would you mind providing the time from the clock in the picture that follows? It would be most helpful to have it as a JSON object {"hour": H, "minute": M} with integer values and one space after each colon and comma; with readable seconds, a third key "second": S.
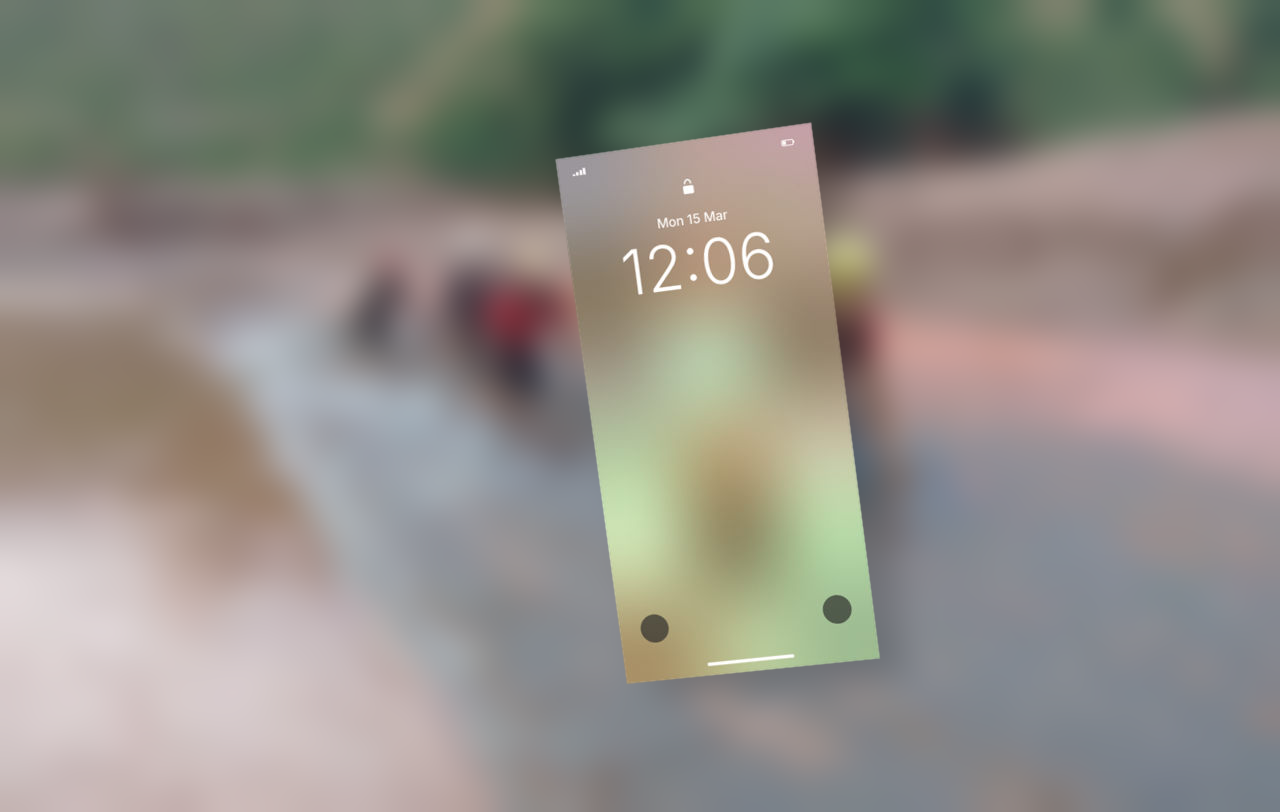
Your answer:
{"hour": 12, "minute": 6}
